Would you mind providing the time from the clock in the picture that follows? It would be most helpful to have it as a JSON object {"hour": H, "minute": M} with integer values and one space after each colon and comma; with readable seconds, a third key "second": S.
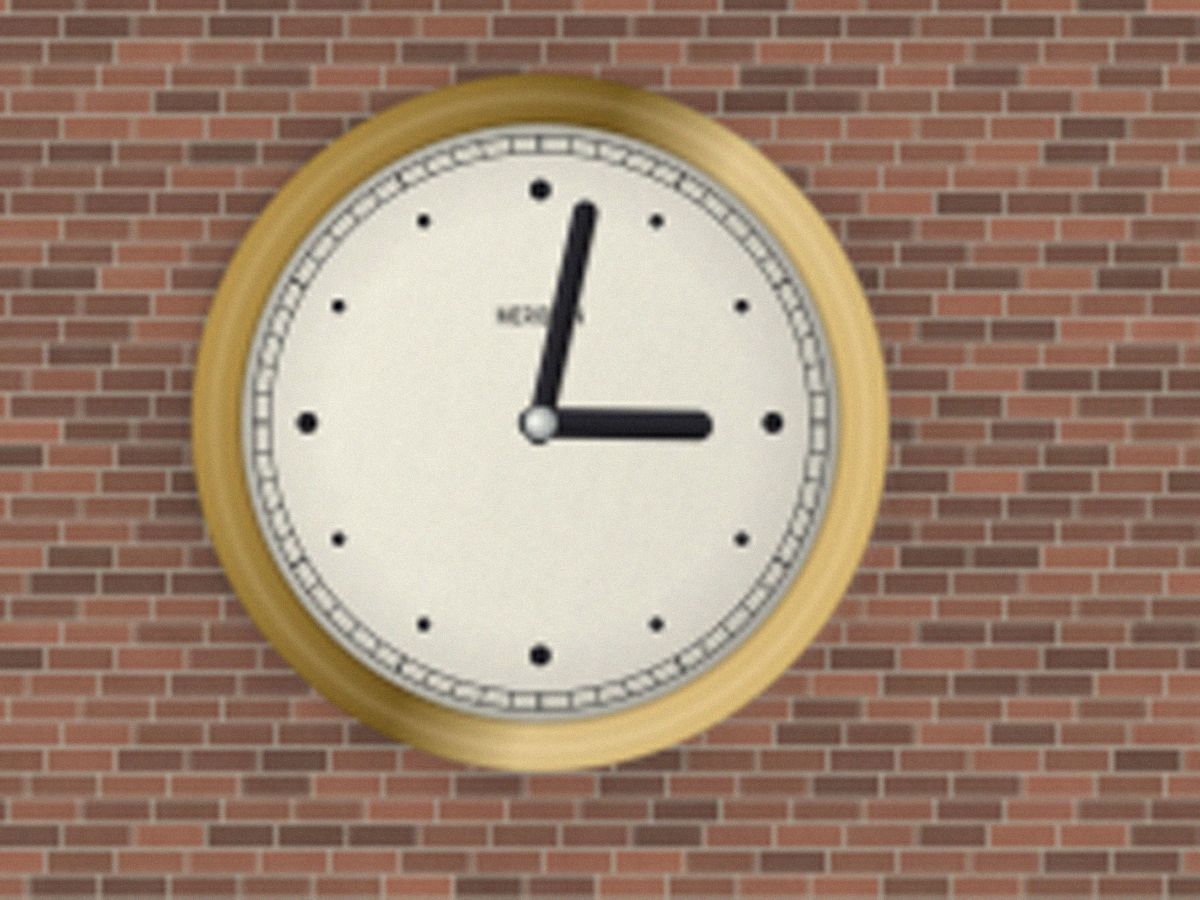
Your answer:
{"hour": 3, "minute": 2}
